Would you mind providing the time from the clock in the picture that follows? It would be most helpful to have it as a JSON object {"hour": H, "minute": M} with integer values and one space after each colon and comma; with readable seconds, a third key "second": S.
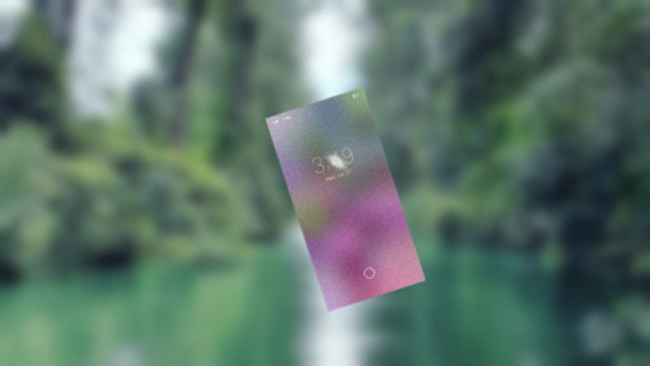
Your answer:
{"hour": 3, "minute": 49}
